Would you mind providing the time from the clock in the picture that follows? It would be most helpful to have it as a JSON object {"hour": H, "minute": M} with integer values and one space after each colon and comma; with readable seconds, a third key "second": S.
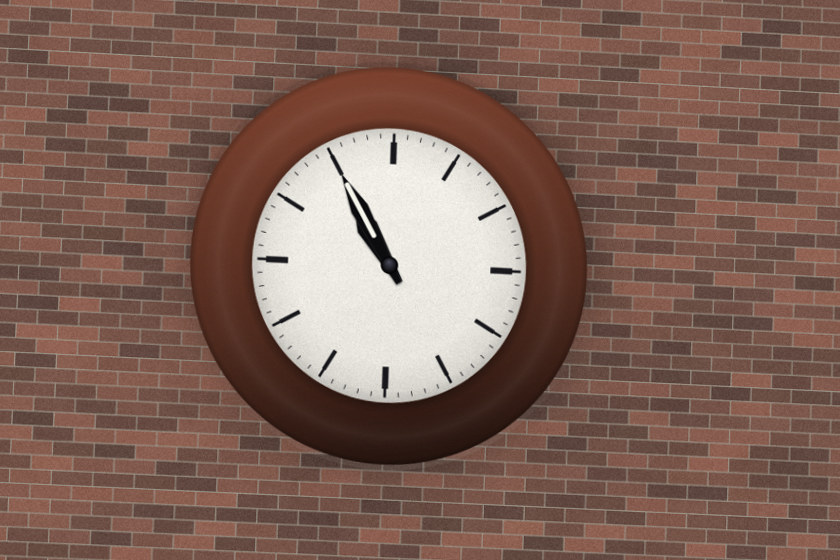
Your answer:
{"hour": 10, "minute": 55}
